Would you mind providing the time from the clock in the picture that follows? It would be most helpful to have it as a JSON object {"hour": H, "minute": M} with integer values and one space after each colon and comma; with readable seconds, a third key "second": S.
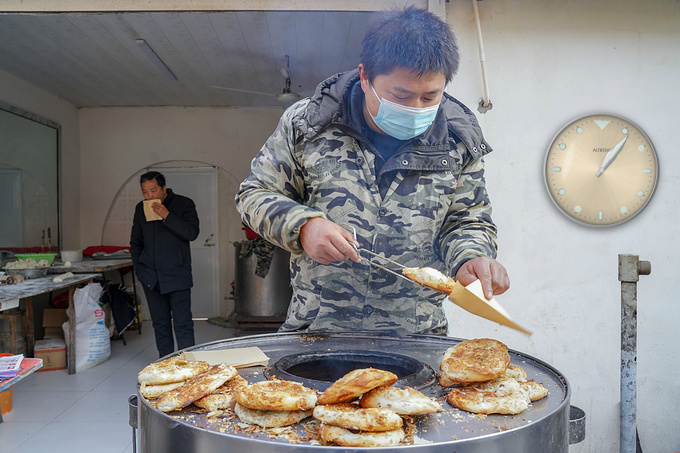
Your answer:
{"hour": 1, "minute": 6}
